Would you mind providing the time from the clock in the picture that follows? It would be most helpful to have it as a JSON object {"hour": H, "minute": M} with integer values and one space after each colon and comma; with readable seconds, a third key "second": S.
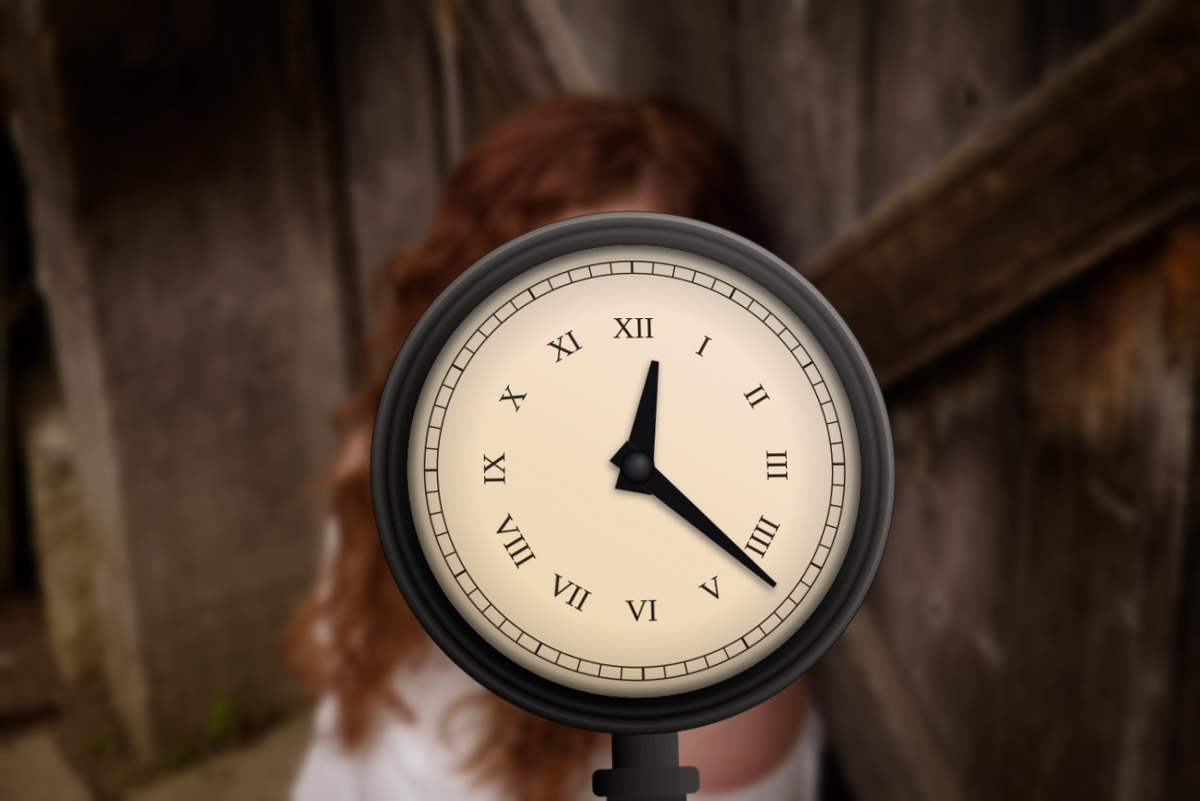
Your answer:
{"hour": 12, "minute": 22}
